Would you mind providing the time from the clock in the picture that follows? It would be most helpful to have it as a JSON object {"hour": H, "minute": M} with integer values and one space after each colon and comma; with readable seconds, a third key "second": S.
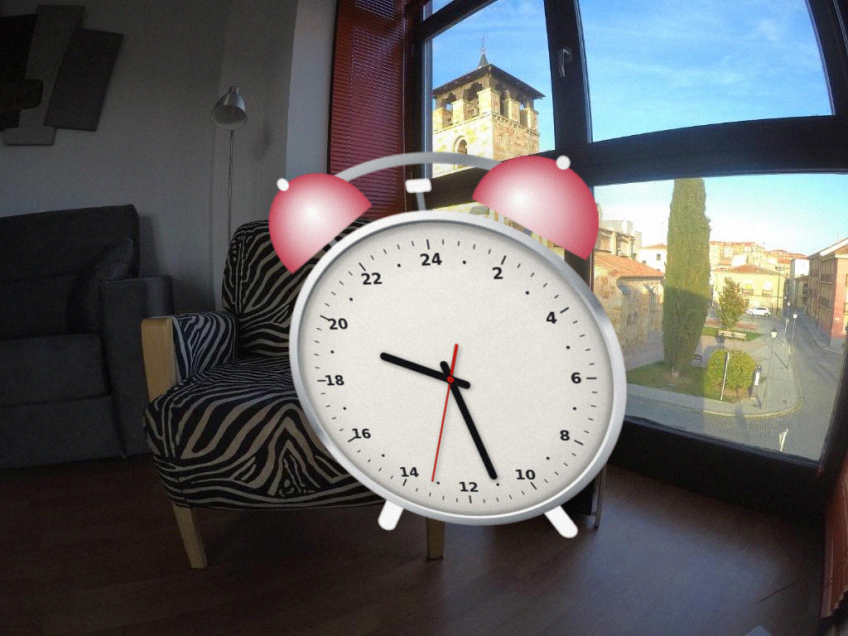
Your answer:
{"hour": 19, "minute": 27, "second": 33}
